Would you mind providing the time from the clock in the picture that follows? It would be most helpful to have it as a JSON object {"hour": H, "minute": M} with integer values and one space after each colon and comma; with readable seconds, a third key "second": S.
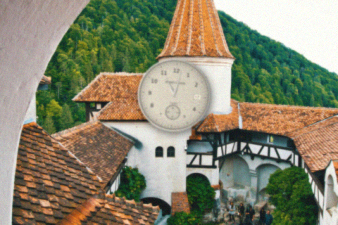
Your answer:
{"hour": 11, "minute": 2}
